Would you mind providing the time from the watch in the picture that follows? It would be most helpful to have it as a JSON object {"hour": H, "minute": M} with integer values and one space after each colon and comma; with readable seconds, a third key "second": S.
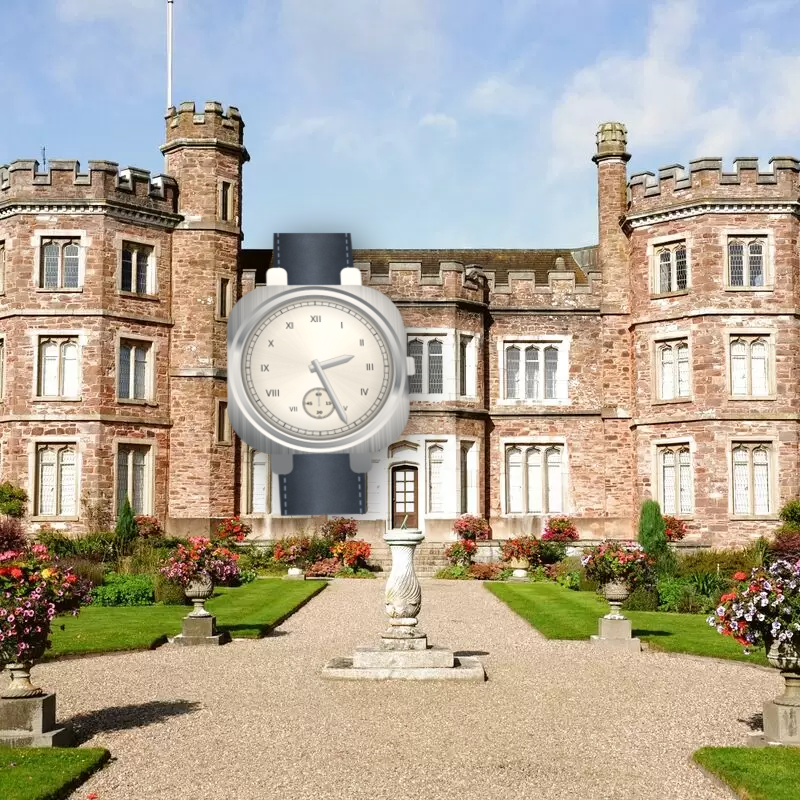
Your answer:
{"hour": 2, "minute": 26}
